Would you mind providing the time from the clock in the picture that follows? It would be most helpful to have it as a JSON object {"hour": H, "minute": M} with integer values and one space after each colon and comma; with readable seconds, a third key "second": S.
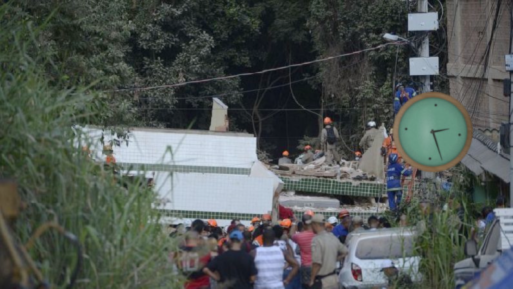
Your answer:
{"hour": 2, "minute": 26}
